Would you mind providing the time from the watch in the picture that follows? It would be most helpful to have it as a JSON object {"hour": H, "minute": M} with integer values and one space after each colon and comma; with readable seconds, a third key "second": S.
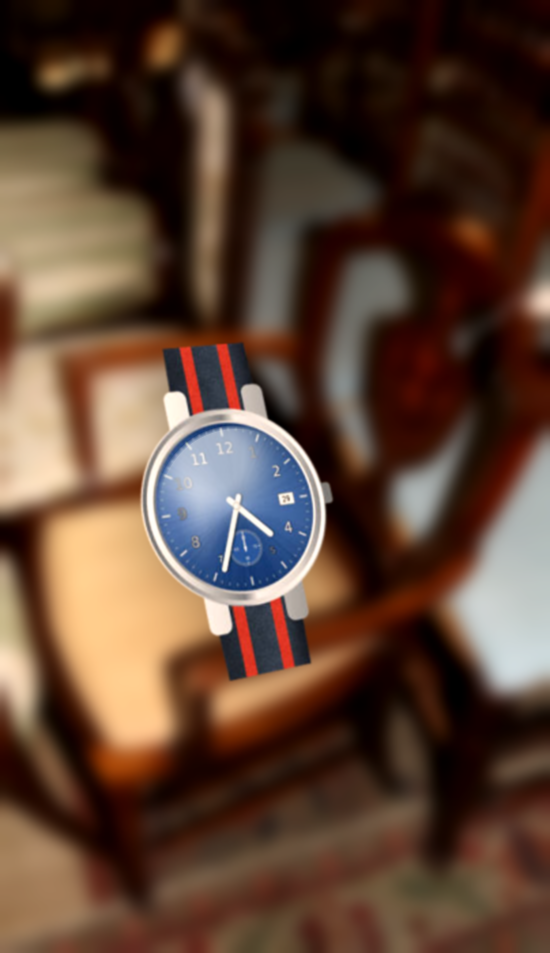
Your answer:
{"hour": 4, "minute": 34}
